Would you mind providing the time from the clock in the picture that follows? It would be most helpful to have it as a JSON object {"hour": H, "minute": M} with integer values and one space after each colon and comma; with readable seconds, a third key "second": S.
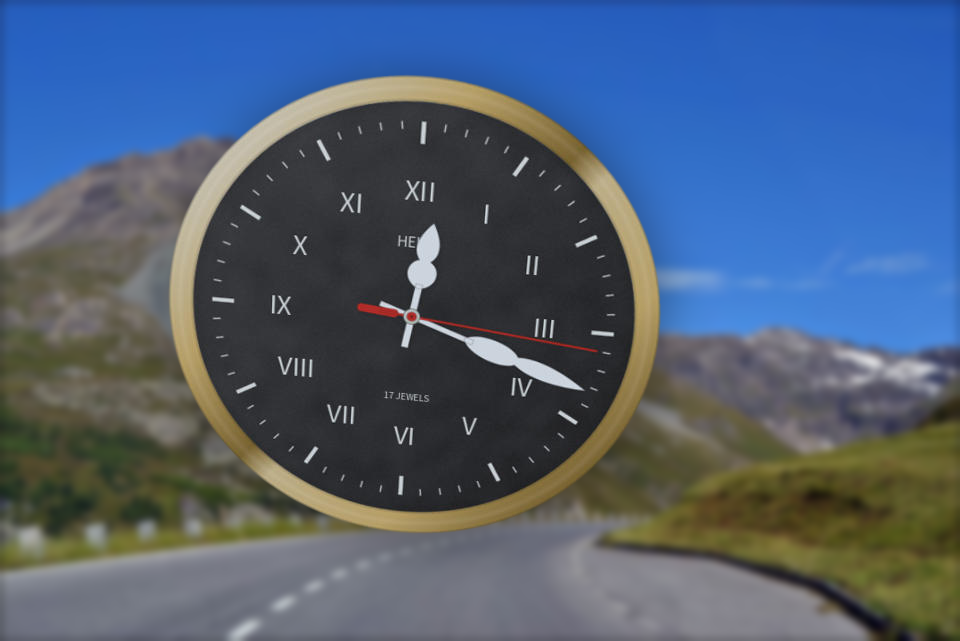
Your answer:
{"hour": 12, "minute": 18, "second": 16}
